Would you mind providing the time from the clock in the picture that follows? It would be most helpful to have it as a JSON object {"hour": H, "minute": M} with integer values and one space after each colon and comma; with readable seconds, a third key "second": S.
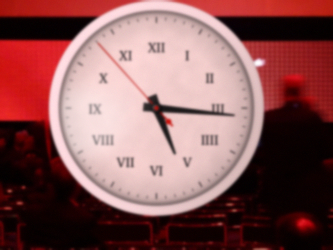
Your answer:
{"hour": 5, "minute": 15, "second": 53}
